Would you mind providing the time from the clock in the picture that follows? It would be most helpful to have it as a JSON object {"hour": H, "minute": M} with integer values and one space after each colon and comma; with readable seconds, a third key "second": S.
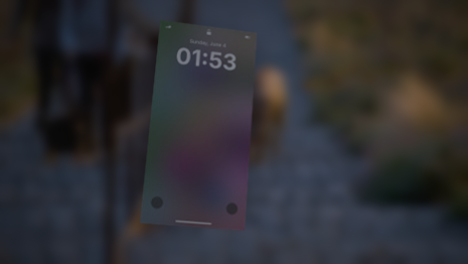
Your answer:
{"hour": 1, "minute": 53}
